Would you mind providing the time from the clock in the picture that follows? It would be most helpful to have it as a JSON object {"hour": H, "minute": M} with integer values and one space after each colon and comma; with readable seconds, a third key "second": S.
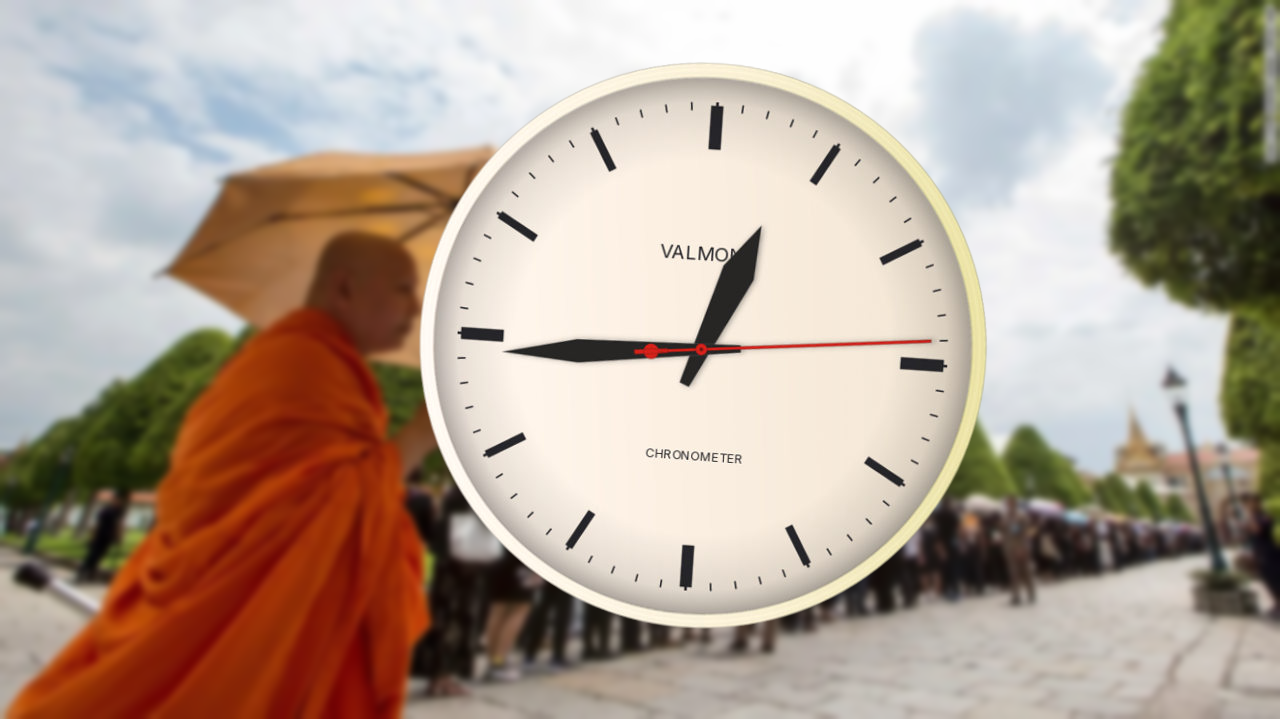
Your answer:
{"hour": 12, "minute": 44, "second": 14}
